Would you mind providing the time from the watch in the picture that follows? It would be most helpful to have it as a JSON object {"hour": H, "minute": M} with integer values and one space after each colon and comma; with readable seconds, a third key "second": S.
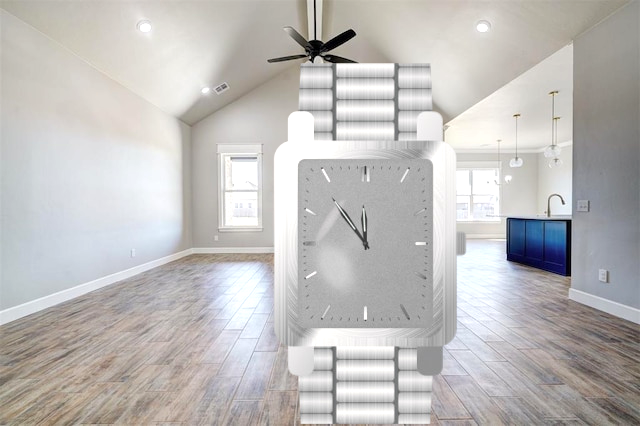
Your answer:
{"hour": 11, "minute": 54}
